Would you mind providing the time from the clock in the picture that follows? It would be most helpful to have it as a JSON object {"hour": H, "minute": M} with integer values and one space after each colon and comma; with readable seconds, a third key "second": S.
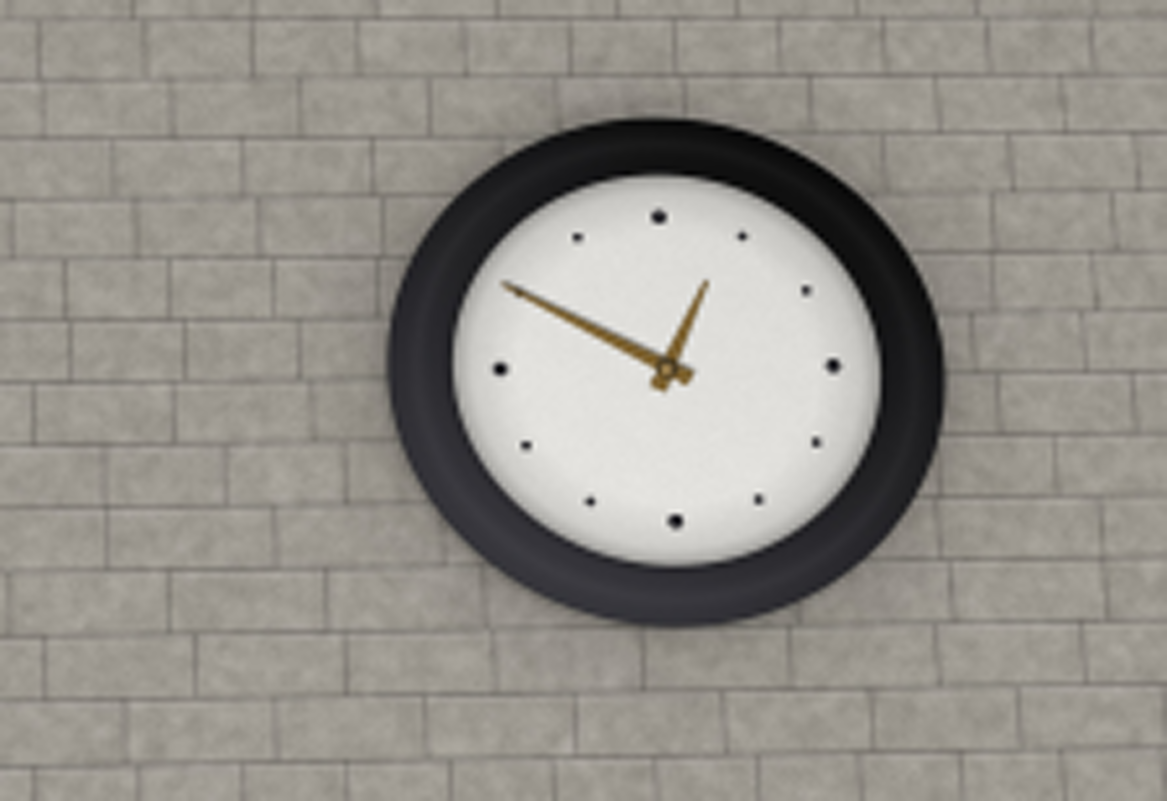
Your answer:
{"hour": 12, "minute": 50}
